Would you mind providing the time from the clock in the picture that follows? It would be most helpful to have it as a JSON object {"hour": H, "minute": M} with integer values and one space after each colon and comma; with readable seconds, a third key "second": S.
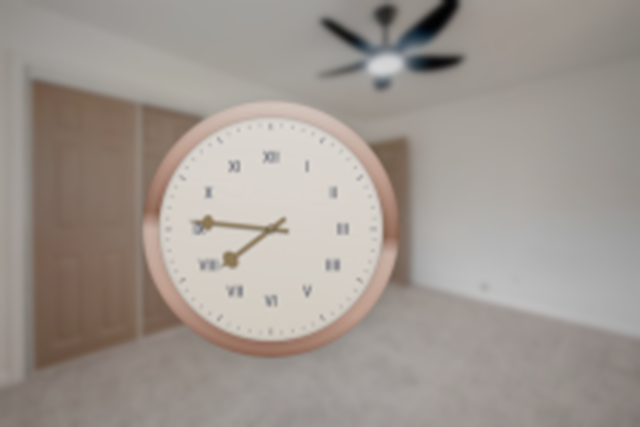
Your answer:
{"hour": 7, "minute": 46}
